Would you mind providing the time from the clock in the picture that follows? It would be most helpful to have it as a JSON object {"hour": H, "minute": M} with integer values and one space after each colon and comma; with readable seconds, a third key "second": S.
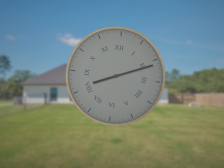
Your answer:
{"hour": 8, "minute": 11}
